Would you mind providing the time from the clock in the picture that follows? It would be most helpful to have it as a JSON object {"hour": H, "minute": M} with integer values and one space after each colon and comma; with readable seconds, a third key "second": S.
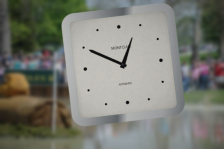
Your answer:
{"hour": 12, "minute": 50}
